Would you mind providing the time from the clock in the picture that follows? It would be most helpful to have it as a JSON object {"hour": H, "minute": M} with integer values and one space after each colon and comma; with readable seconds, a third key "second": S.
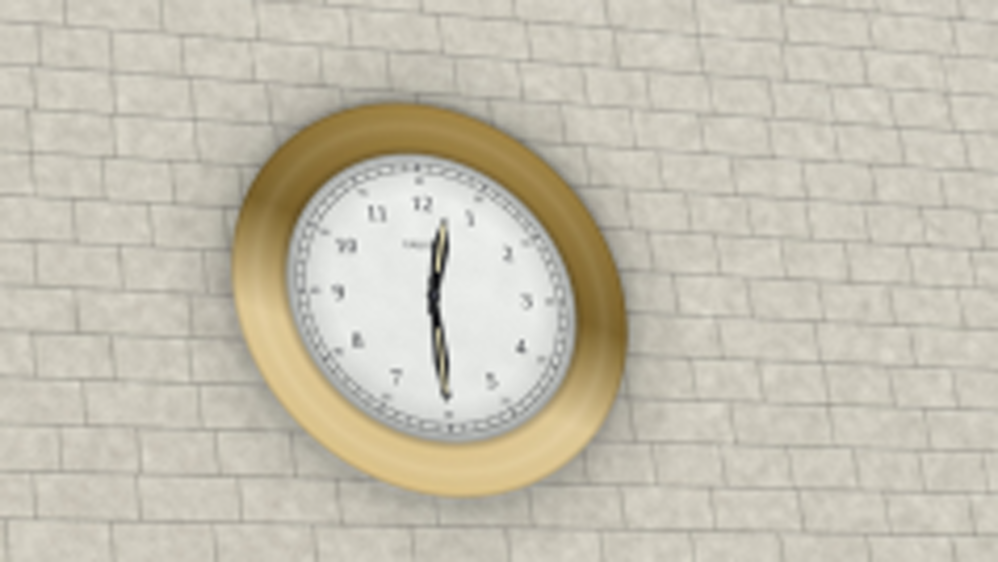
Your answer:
{"hour": 12, "minute": 30}
